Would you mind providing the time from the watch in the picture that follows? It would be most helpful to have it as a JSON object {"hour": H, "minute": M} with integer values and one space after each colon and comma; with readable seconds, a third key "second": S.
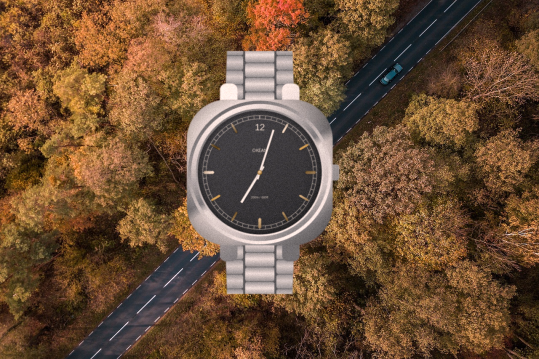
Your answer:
{"hour": 7, "minute": 3}
